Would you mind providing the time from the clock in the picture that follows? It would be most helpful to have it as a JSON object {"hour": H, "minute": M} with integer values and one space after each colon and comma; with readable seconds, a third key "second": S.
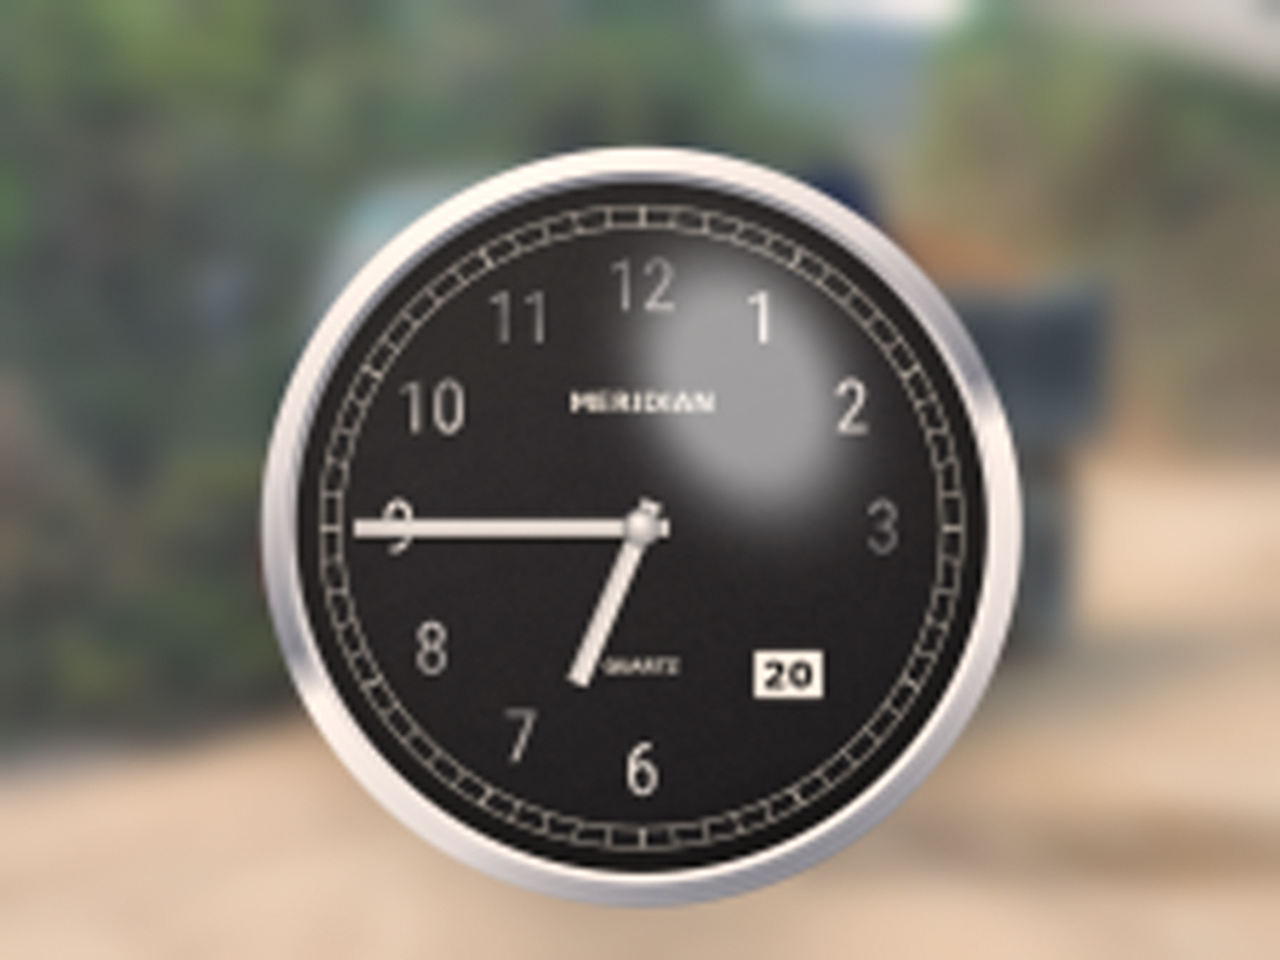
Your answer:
{"hour": 6, "minute": 45}
